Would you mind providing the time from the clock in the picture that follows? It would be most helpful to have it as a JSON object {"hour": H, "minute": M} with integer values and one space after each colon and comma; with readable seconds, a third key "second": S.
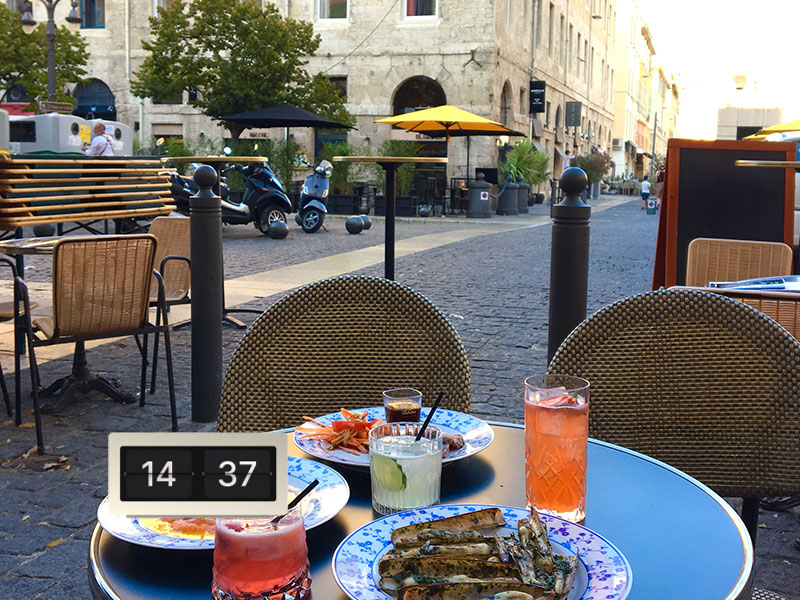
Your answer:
{"hour": 14, "minute": 37}
